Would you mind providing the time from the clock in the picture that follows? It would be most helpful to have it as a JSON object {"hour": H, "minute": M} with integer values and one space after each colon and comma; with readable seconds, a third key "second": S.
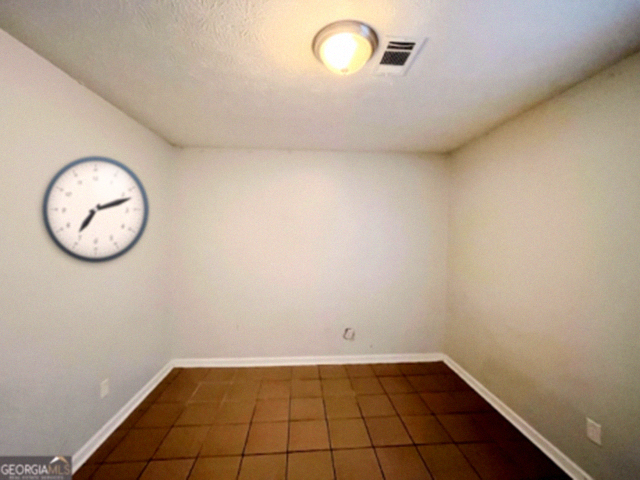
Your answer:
{"hour": 7, "minute": 12}
